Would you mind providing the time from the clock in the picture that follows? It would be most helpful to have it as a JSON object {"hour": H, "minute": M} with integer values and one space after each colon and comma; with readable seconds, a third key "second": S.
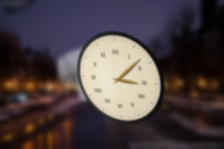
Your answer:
{"hour": 3, "minute": 8}
